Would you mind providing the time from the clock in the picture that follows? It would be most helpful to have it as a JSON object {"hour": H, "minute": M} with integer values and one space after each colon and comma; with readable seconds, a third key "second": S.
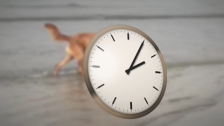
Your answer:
{"hour": 2, "minute": 5}
